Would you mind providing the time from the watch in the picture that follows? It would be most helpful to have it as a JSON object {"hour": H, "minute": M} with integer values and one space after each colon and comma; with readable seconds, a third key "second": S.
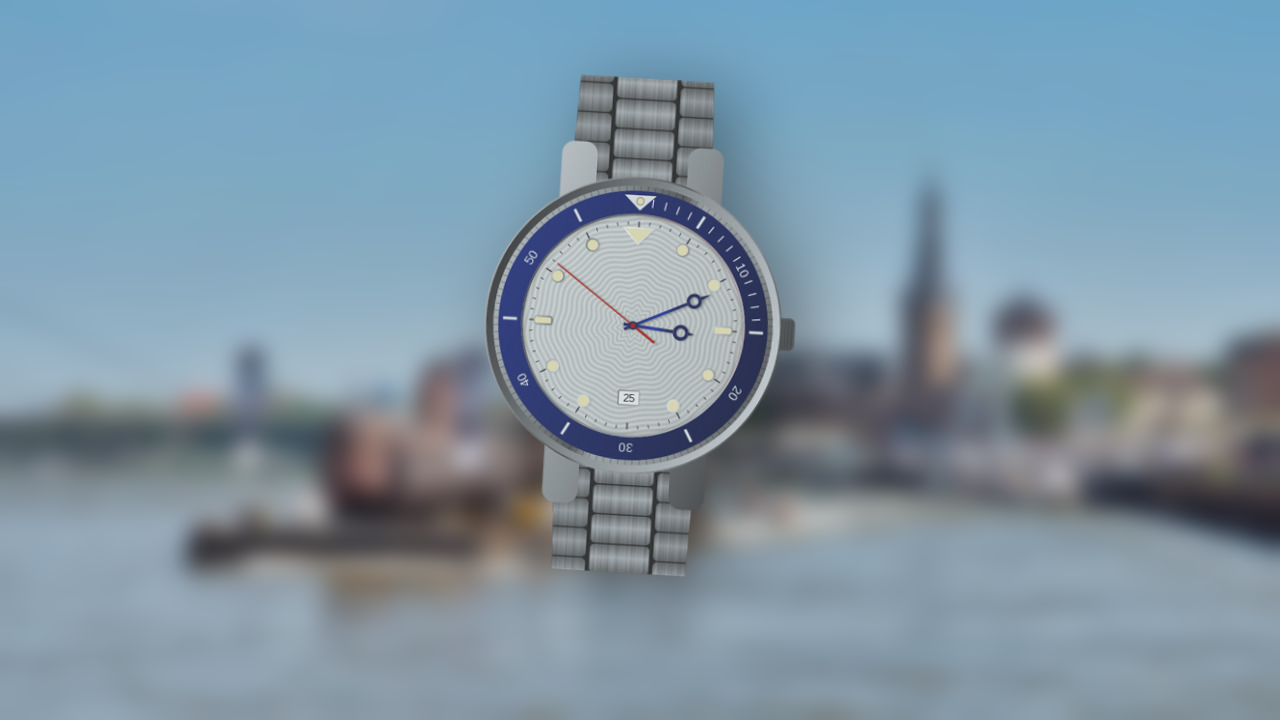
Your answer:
{"hour": 3, "minute": 10, "second": 51}
